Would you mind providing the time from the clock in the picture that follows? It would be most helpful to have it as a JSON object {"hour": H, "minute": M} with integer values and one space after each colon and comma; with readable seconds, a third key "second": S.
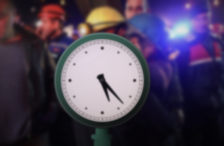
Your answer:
{"hour": 5, "minute": 23}
